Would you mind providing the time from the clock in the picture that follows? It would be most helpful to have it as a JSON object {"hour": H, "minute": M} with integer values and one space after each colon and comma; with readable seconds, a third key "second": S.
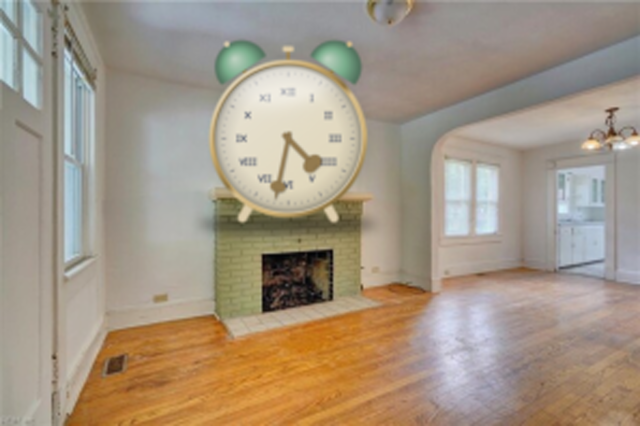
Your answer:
{"hour": 4, "minute": 32}
